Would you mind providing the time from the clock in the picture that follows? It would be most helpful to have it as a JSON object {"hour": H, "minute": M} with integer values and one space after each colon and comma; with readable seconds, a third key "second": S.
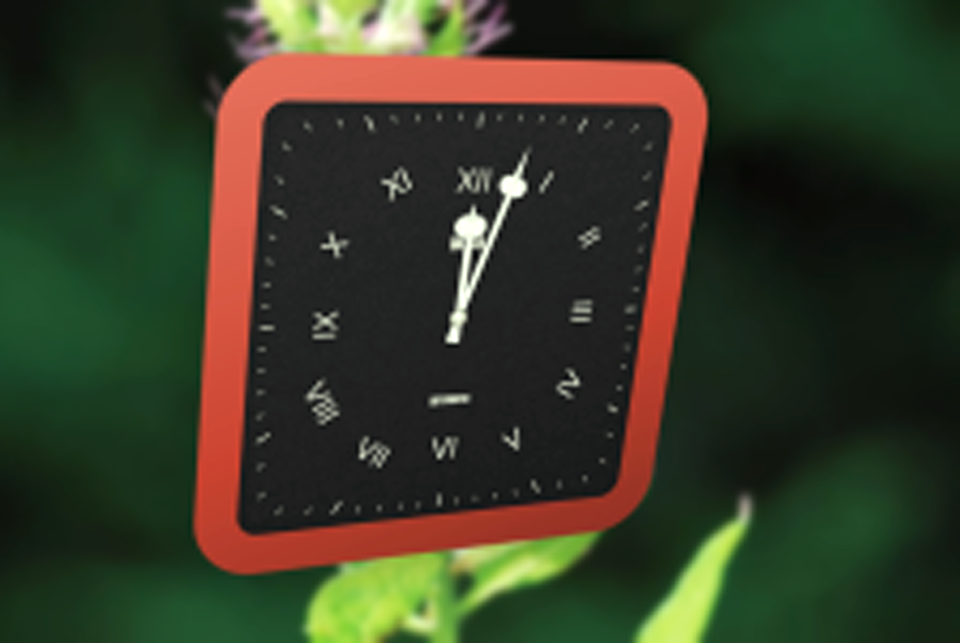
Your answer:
{"hour": 12, "minute": 3}
